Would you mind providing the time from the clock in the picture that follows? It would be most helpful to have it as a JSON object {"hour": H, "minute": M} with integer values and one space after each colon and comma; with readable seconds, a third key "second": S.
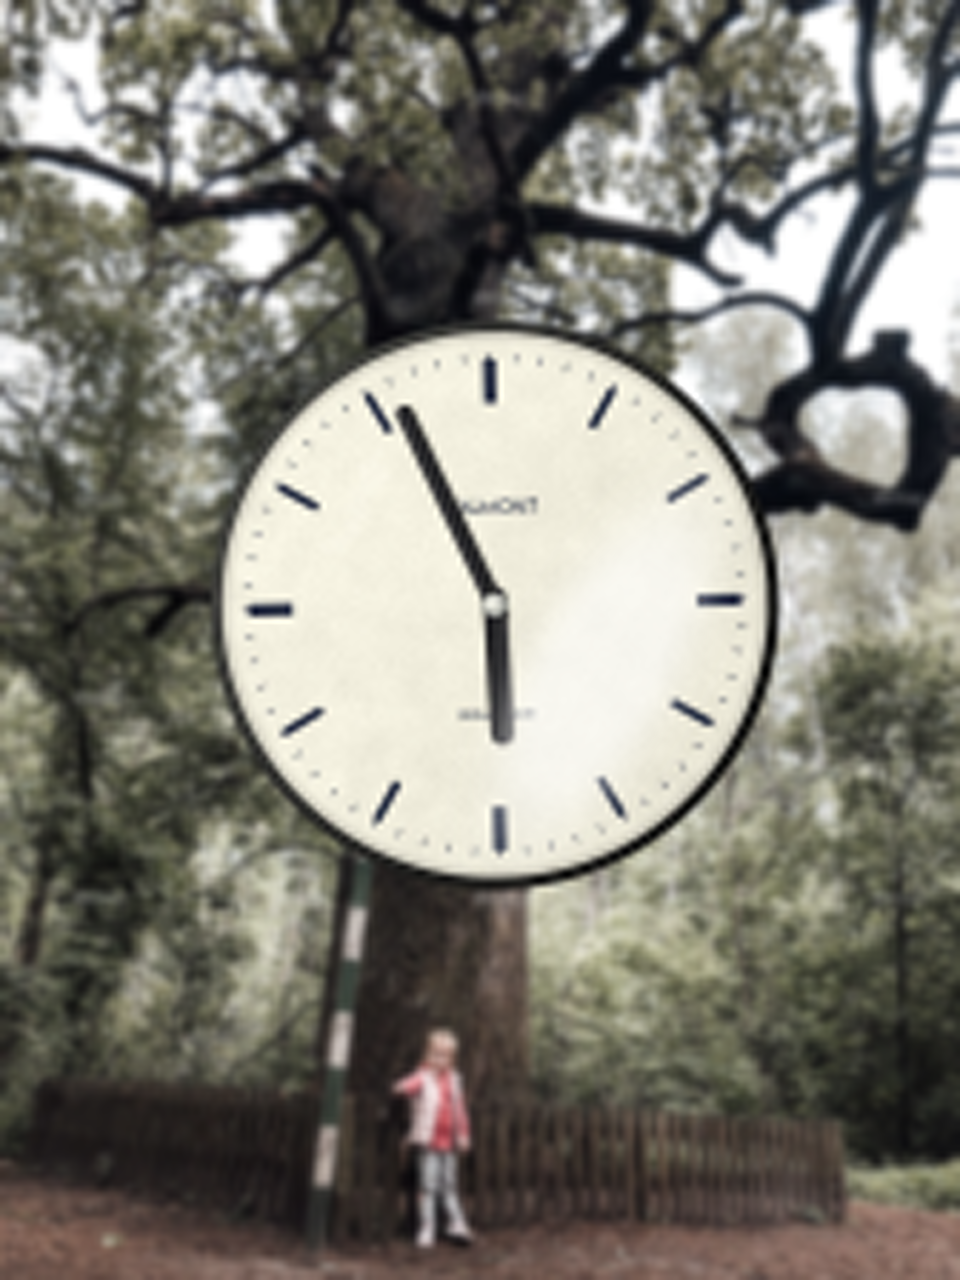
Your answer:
{"hour": 5, "minute": 56}
